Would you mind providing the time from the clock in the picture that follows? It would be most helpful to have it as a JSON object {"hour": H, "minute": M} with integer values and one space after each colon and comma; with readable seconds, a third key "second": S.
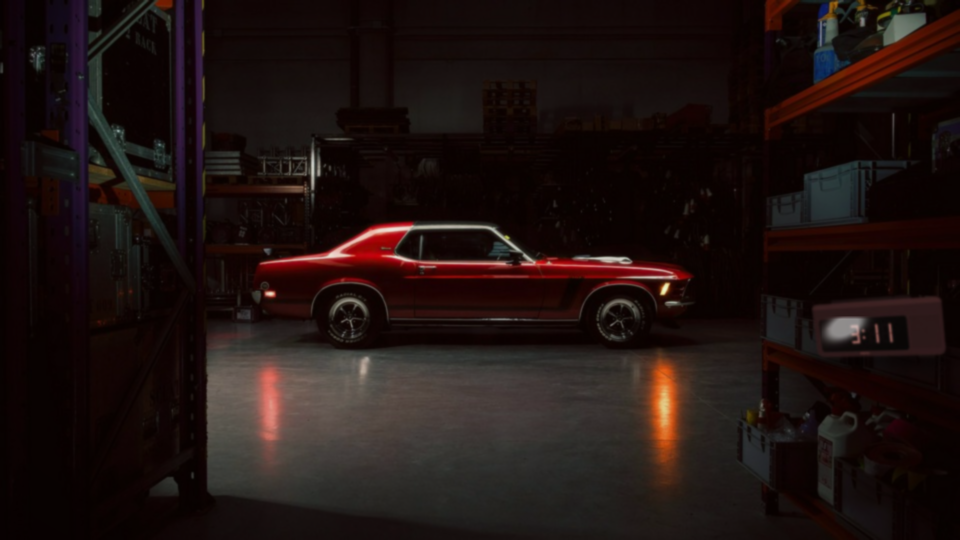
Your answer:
{"hour": 3, "minute": 11}
